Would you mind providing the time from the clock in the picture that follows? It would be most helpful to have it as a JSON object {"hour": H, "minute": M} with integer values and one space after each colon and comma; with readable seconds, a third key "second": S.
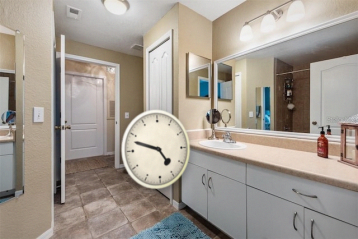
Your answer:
{"hour": 4, "minute": 48}
